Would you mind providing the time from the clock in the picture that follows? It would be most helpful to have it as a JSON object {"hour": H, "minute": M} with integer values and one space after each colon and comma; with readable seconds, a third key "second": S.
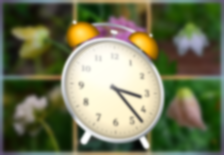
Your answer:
{"hour": 3, "minute": 23}
